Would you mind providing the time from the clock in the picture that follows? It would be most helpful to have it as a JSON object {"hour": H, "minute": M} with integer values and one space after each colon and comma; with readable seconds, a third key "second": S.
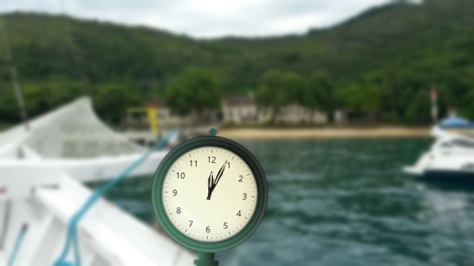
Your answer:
{"hour": 12, "minute": 4}
